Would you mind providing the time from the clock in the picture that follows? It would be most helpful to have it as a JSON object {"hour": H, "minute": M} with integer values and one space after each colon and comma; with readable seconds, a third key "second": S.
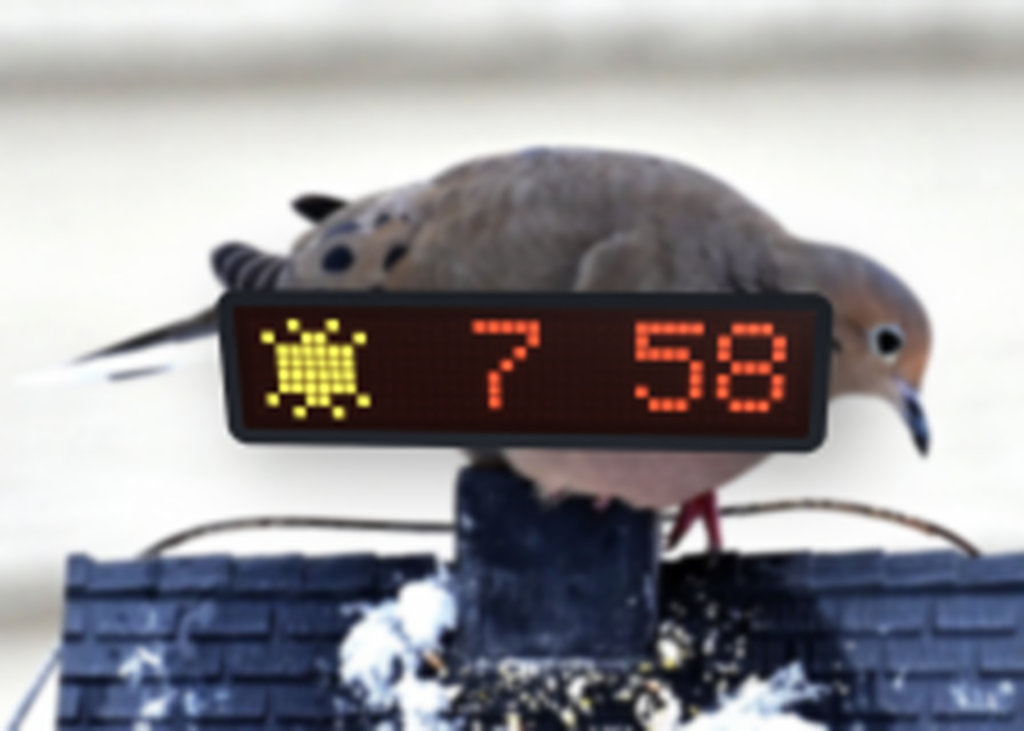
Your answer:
{"hour": 7, "minute": 58}
